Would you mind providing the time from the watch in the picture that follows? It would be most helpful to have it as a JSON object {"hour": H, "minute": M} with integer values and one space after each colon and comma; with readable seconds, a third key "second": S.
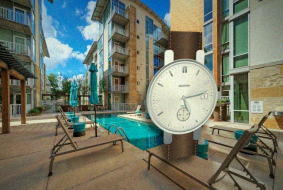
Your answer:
{"hour": 5, "minute": 13}
